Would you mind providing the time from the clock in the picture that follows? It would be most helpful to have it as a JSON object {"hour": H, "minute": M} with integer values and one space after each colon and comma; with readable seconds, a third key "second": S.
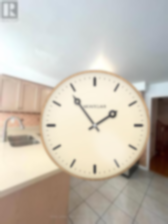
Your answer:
{"hour": 1, "minute": 54}
